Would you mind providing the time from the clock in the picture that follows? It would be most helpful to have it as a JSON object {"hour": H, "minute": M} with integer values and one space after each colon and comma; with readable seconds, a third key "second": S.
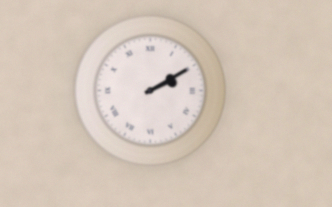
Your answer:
{"hour": 2, "minute": 10}
